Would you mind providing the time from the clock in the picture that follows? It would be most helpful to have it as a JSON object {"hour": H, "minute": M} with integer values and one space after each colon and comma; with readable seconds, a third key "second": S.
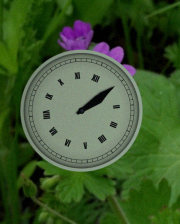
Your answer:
{"hour": 1, "minute": 5}
